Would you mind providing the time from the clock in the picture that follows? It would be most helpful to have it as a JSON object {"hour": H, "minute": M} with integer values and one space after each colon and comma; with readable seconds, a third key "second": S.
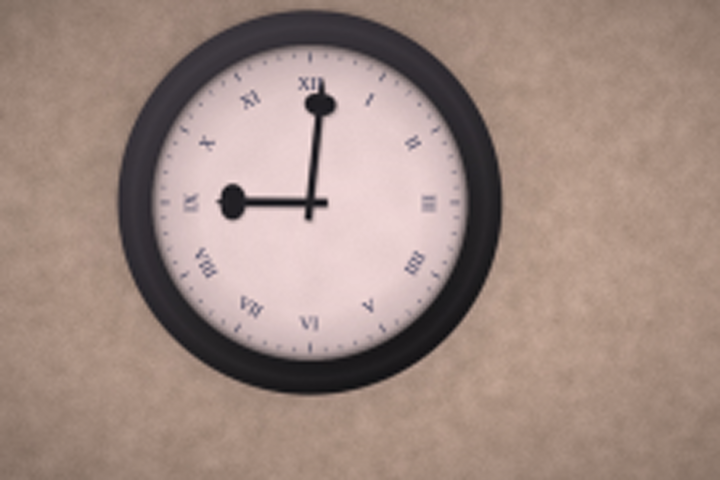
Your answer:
{"hour": 9, "minute": 1}
